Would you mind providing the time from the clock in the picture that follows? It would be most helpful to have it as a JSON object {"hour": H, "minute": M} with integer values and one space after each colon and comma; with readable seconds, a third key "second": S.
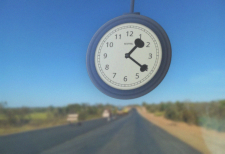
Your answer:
{"hour": 1, "minute": 21}
